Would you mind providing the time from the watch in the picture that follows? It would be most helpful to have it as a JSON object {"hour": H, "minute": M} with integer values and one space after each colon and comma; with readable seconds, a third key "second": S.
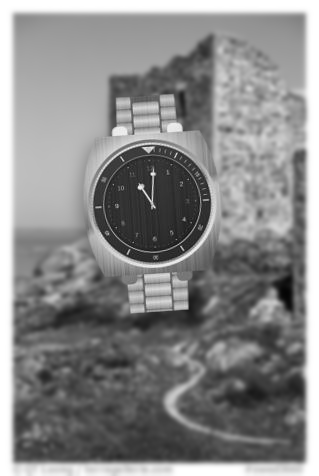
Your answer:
{"hour": 11, "minute": 1}
